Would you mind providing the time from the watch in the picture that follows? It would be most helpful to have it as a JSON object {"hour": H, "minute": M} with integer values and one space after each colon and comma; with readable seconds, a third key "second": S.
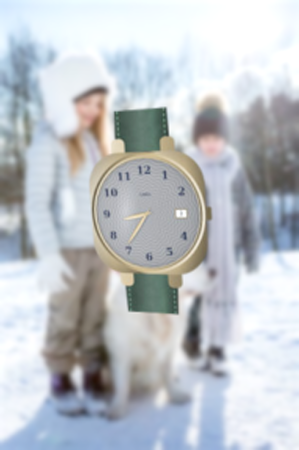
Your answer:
{"hour": 8, "minute": 36}
